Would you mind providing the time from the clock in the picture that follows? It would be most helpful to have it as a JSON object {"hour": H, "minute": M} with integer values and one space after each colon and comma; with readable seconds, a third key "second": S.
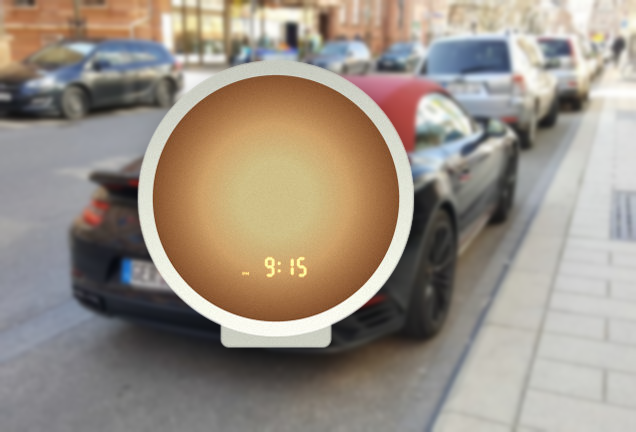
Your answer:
{"hour": 9, "minute": 15}
